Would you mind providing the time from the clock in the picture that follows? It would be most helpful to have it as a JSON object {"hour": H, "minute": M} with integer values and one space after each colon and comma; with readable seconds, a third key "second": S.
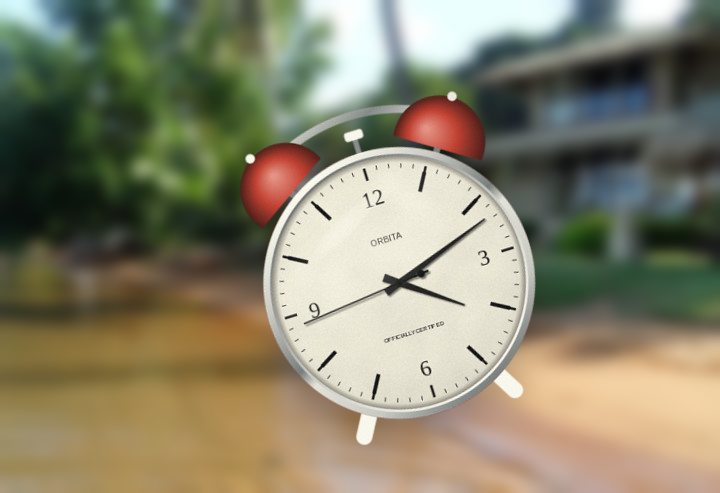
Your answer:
{"hour": 4, "minute": 11, "second": 44}
